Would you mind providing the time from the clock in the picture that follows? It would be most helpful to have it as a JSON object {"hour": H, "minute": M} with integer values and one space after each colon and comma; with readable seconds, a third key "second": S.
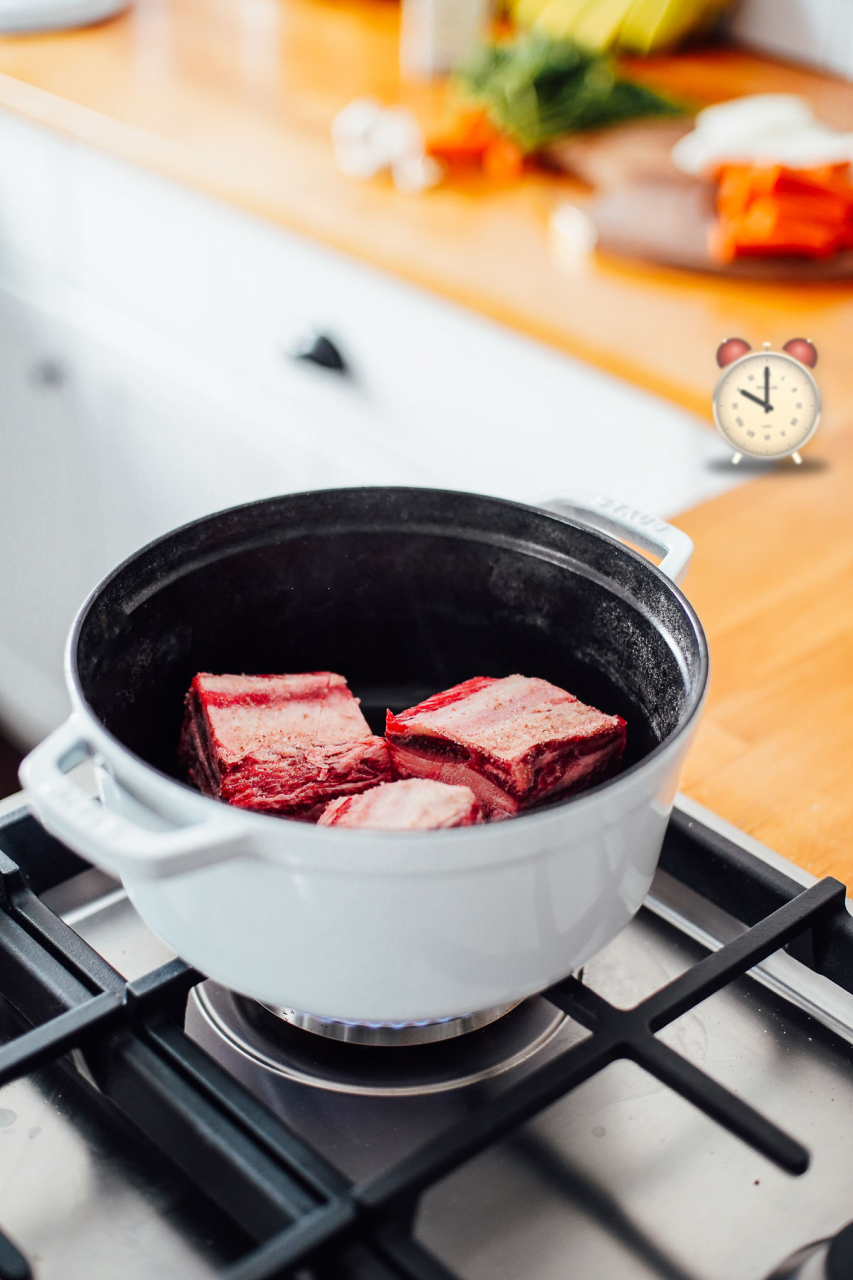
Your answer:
{"hour": 10, "minute": 0}
